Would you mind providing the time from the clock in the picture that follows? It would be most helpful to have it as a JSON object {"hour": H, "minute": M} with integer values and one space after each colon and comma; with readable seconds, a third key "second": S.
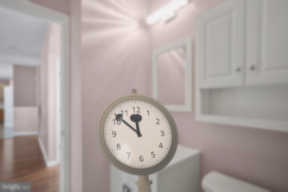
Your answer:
{"hour": 11, "minute": 52}
